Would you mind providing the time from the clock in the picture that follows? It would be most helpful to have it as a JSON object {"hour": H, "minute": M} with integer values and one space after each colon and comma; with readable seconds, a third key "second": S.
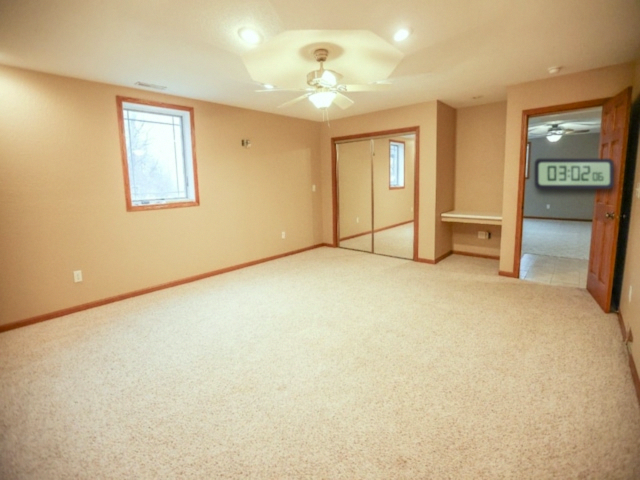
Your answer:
{"hour": 3, "minute": 2}
